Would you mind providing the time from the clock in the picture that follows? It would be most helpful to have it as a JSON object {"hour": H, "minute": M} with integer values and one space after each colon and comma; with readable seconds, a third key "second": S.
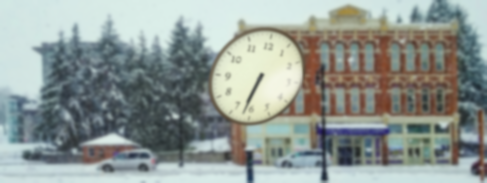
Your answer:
{"hour": 6, "minute": 32}
